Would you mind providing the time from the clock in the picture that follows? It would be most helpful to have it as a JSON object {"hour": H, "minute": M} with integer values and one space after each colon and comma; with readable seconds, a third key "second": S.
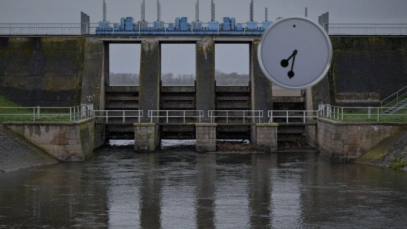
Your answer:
{"hour": 7, "minute": 32}
